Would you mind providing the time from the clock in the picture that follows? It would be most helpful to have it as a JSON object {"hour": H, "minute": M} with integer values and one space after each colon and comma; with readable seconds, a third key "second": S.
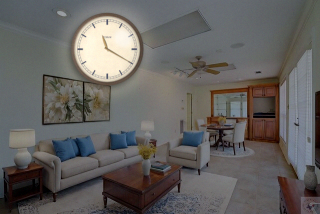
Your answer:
{"hour": 11, "minute": 20}
